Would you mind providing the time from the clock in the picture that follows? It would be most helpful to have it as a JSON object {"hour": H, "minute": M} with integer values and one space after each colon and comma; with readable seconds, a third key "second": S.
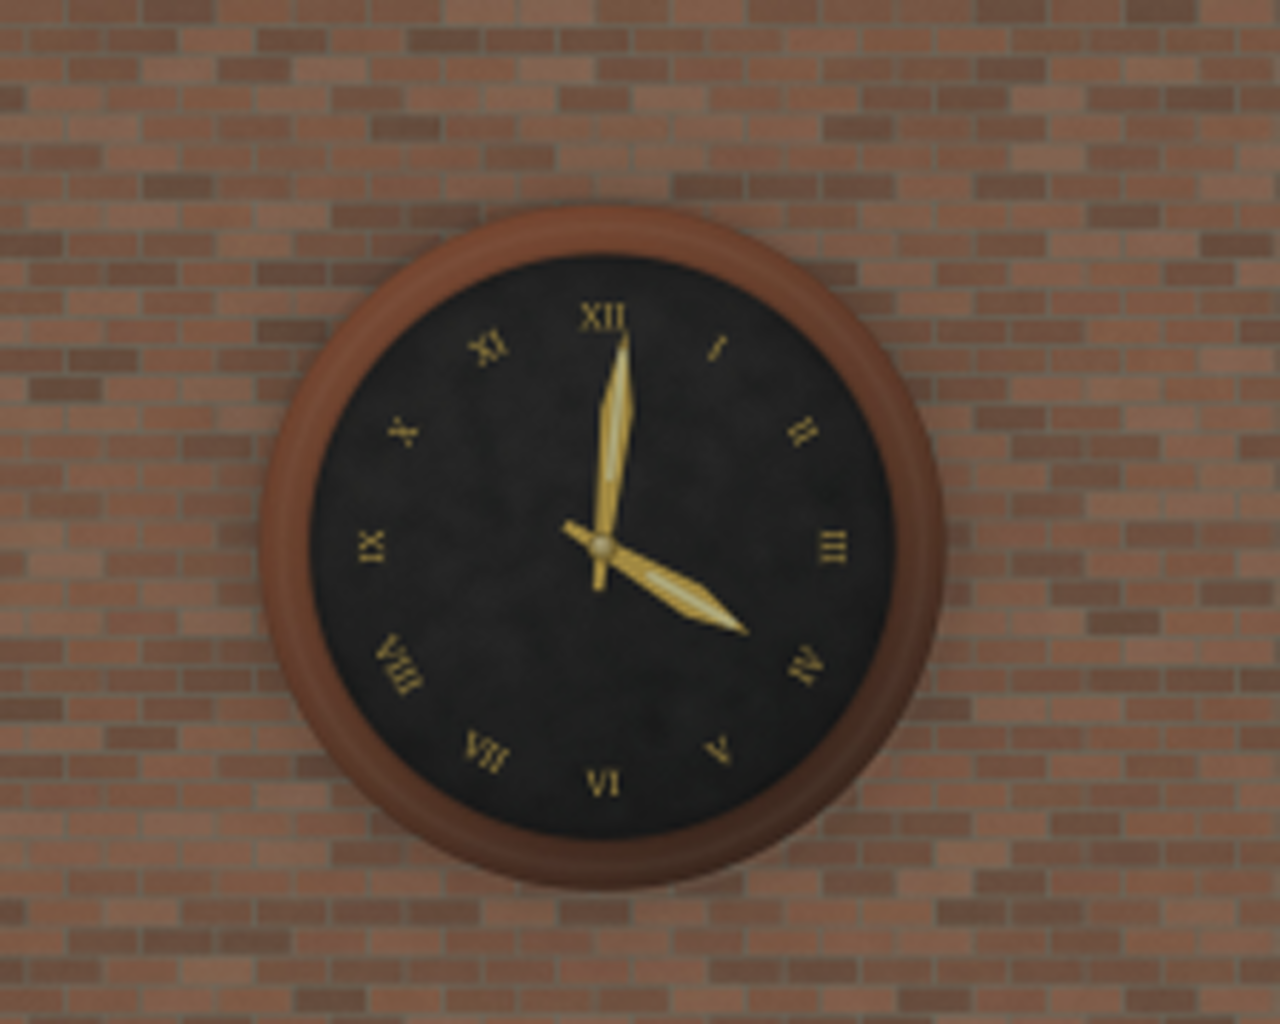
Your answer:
{"hour": 4, "minute": 1}
